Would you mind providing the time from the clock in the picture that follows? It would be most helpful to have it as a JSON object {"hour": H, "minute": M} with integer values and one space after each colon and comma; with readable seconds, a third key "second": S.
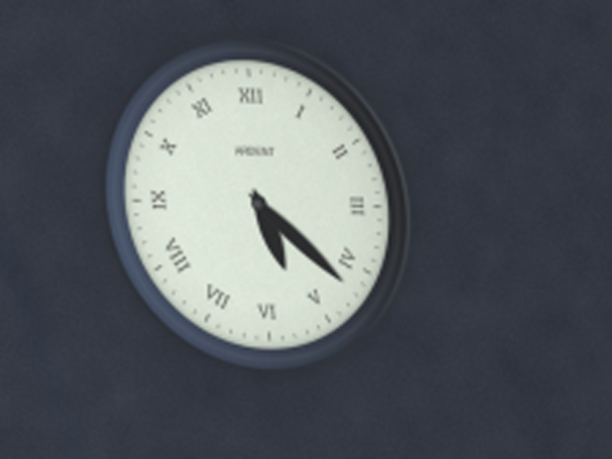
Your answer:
{"hour": 5, "minute": 22}
